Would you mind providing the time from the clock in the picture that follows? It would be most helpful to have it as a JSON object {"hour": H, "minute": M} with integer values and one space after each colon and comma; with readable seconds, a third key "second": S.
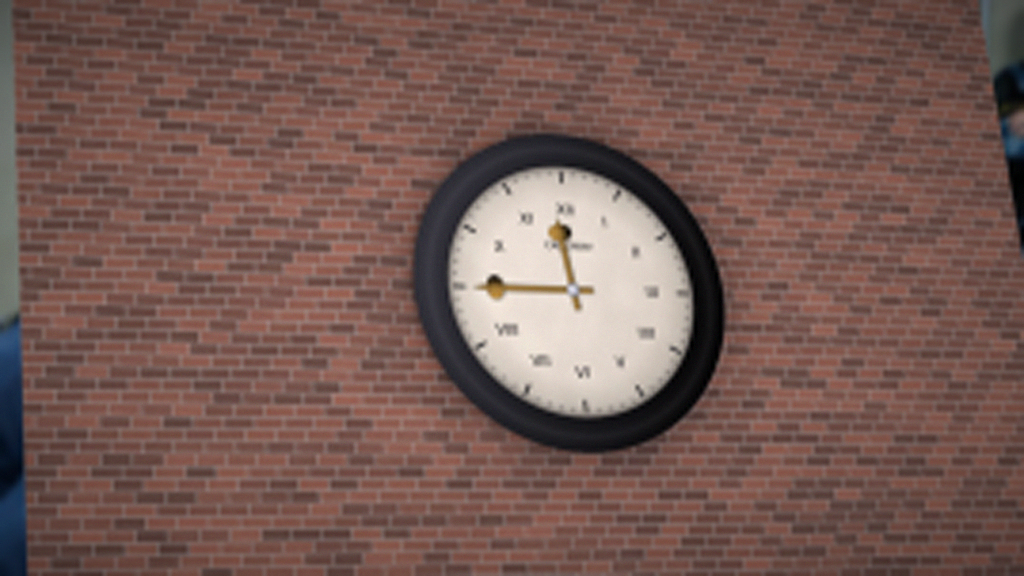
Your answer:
{"hour": 11, "minute": 45}
